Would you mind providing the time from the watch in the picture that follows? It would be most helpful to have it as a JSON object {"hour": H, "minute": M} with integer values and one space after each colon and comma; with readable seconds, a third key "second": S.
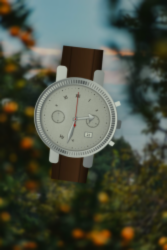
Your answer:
{"hour": 2, "minute": 32}
